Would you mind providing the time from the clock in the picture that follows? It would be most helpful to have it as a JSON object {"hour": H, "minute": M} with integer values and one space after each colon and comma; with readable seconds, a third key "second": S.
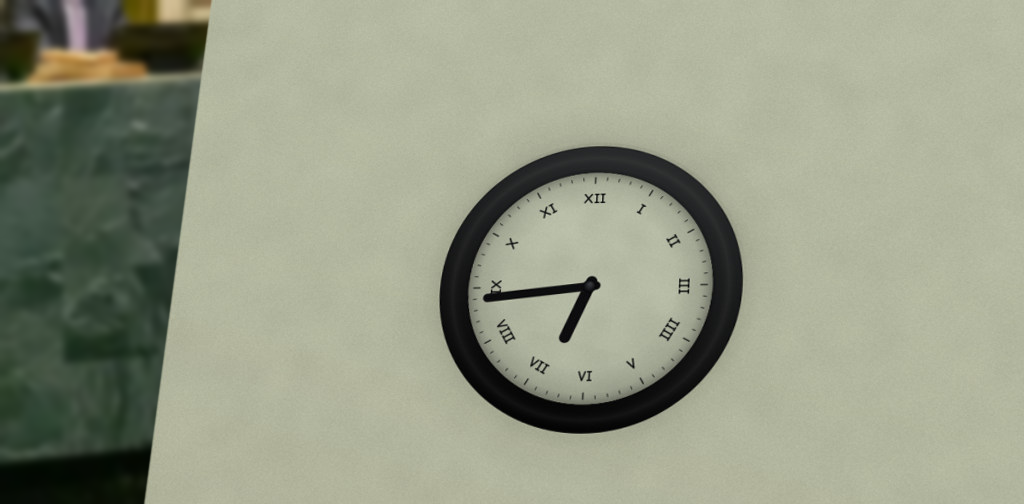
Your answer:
{"hour": 6, "minute": 44}
